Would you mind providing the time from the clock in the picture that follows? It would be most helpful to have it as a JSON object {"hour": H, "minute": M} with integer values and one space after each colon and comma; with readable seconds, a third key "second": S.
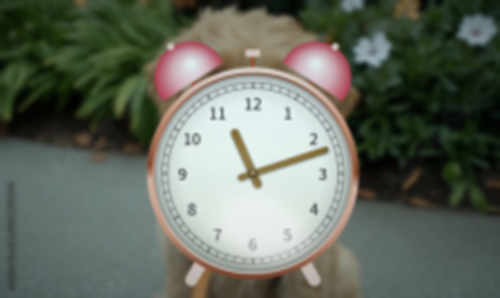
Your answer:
{"hour": 11, "minute": 12}
